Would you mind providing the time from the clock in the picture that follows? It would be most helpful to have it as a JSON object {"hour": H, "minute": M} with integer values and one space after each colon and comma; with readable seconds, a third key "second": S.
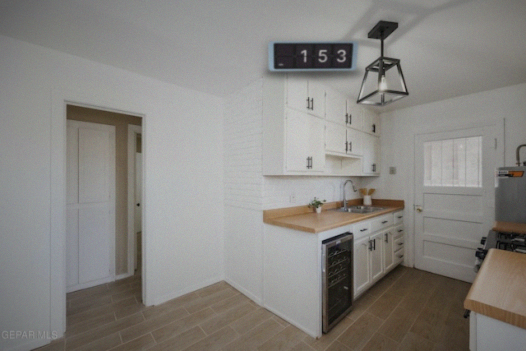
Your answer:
{"hour": 1, "minute": 53}
